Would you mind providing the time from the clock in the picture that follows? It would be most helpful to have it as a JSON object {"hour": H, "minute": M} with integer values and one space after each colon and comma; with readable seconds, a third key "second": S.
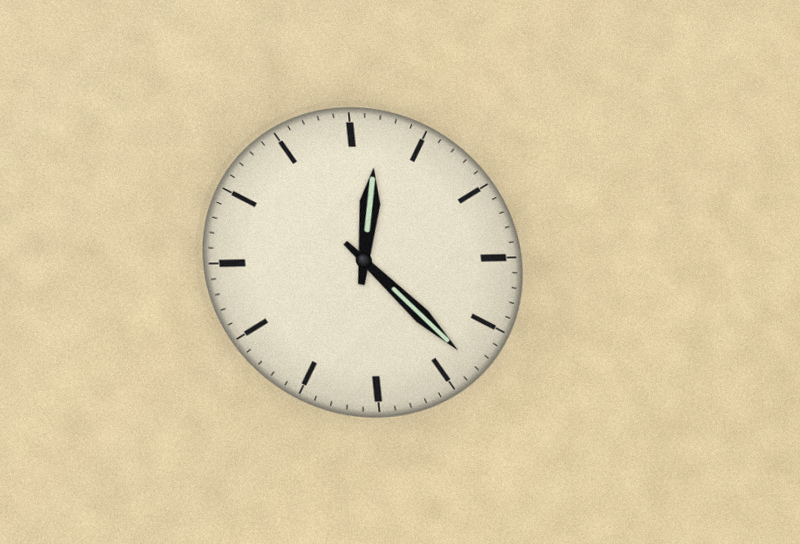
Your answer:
{"hour": 12, "minute": 23}
